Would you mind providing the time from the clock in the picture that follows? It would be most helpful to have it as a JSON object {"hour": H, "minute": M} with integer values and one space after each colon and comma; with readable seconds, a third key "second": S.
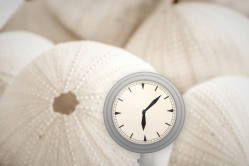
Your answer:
{"hour": 6, "minute": 8}
